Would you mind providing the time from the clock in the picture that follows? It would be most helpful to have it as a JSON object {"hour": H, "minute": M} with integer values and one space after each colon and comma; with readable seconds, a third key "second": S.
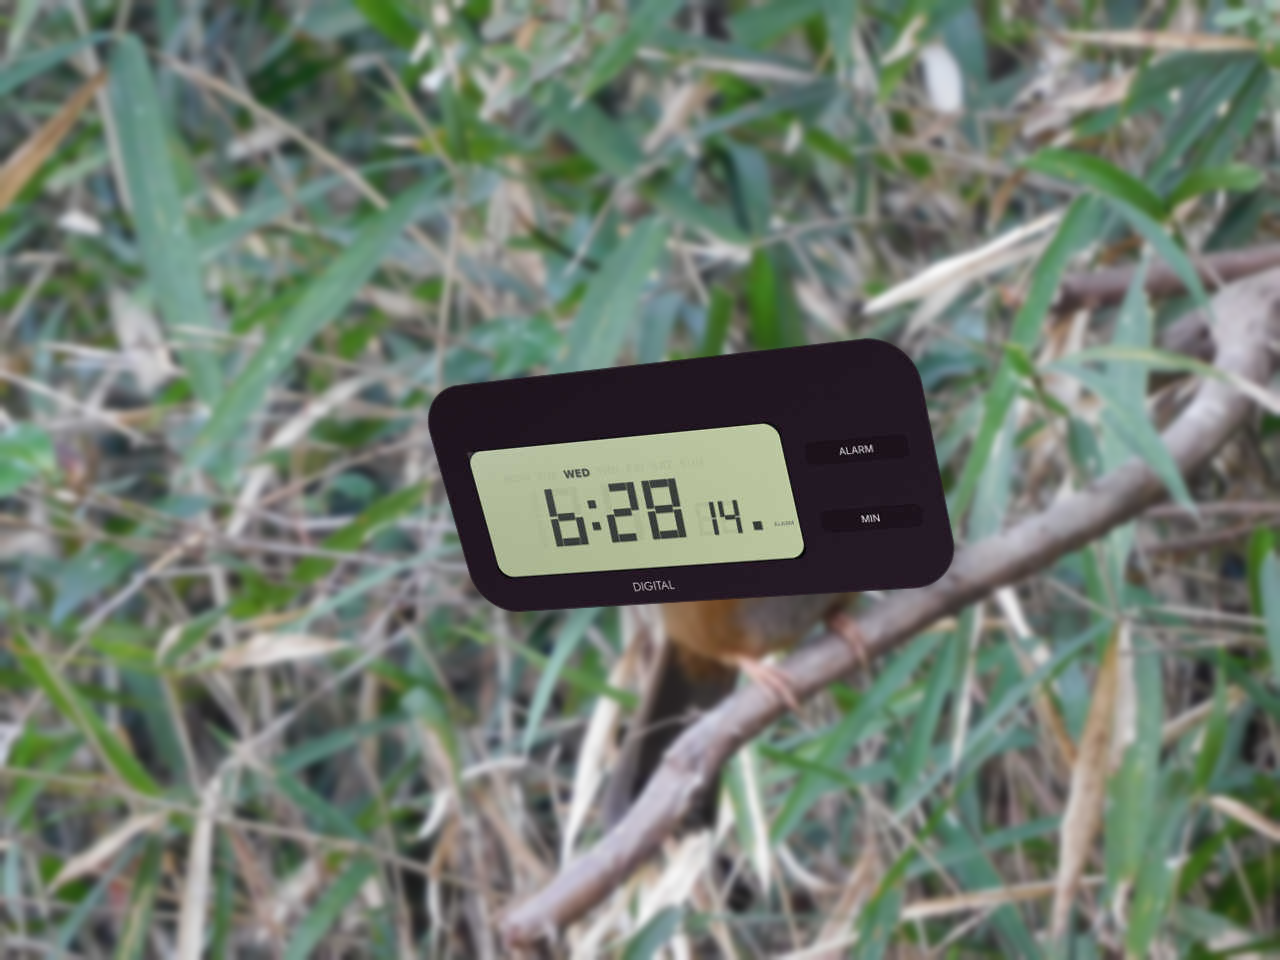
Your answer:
{"hour": 6, "minute": 28, "second": 14}
